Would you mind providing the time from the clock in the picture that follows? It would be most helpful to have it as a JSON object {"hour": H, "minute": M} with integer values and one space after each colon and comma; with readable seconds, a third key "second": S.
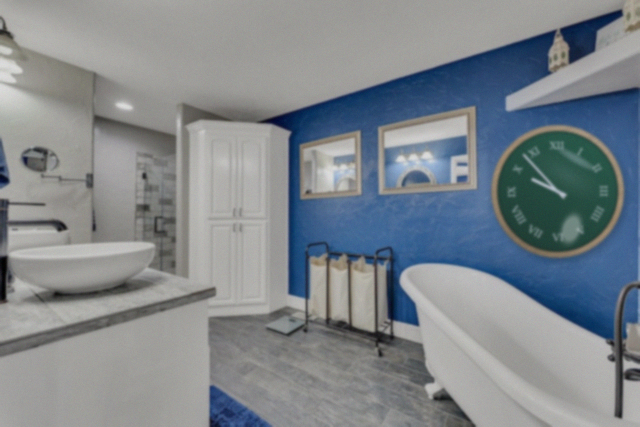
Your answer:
{"hour": 9, "minute": 53}
